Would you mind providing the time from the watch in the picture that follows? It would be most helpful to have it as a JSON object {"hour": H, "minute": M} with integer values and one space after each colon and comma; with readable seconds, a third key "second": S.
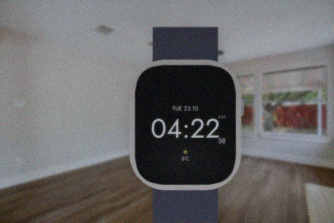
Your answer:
{"hour": 4, "minute": 22}
